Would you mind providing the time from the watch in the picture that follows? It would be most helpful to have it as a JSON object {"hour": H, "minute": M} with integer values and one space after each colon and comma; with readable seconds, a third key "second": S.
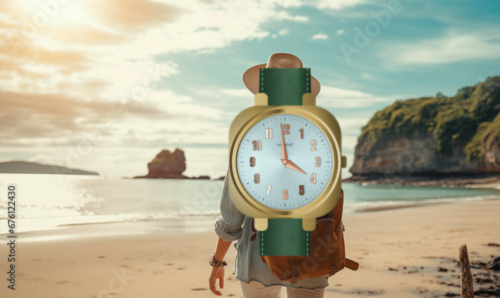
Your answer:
{"hour": 3, "minute": 59}
